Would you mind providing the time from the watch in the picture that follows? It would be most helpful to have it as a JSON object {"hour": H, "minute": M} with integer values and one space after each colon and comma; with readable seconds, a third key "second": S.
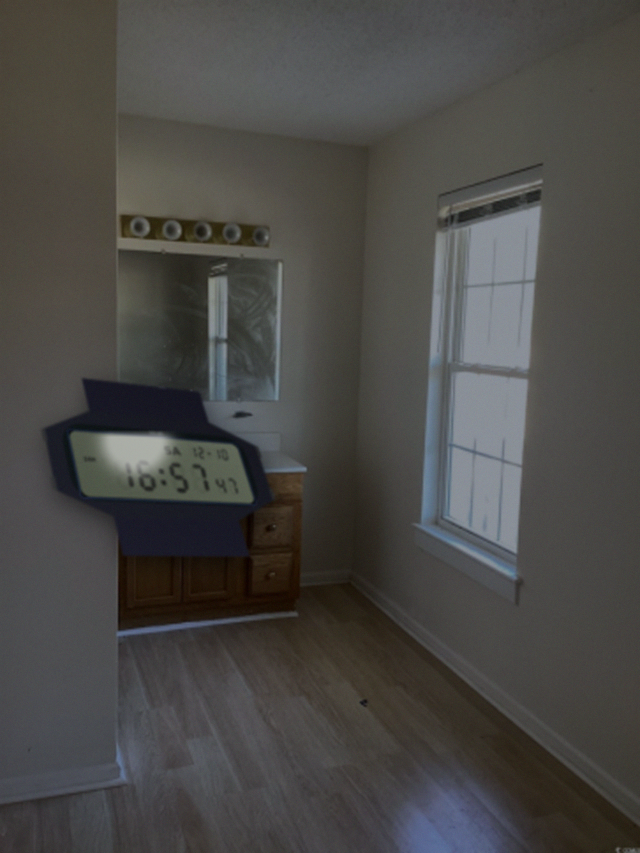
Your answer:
{"hour": 16, "minute": 57, "second": 47}
